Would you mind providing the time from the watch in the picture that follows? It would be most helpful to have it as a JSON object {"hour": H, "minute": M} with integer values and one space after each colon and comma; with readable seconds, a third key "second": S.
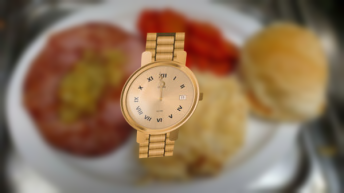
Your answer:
{"hour": 11, "minute": 59}
